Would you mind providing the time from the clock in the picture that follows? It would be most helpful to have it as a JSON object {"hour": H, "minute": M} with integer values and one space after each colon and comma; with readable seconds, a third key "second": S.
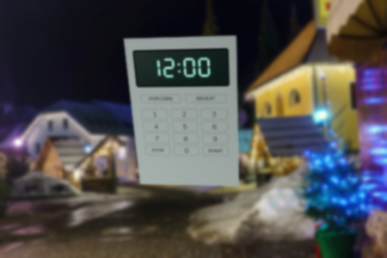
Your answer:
{"hour": 12, "minute": 0}
